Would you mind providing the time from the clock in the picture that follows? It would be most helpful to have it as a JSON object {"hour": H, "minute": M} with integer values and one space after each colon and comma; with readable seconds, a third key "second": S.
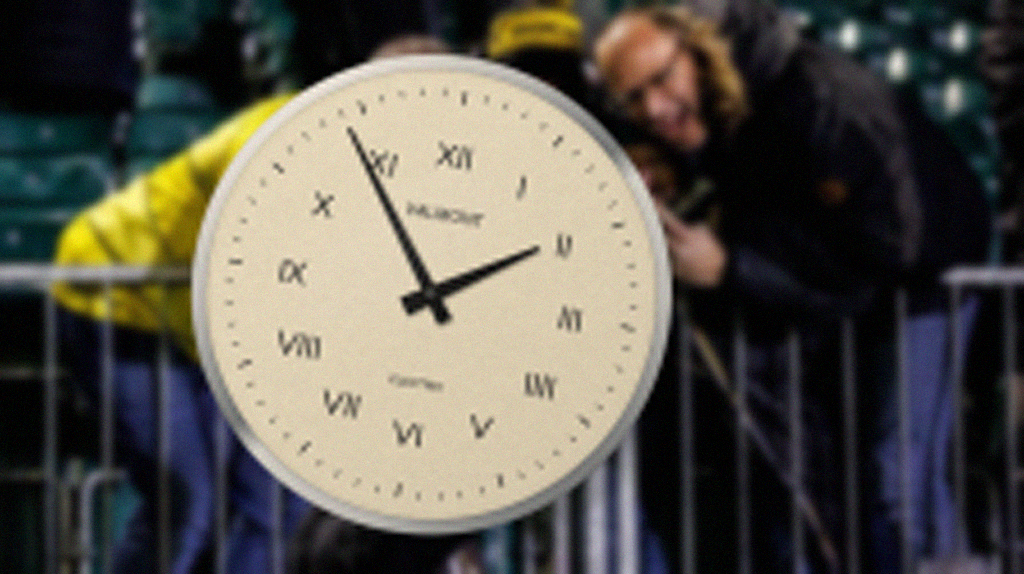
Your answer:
{"hour": 1, "minute": 54}
